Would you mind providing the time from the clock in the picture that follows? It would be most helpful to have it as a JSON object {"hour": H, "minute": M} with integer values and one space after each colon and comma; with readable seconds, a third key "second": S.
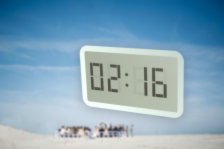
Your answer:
{"hour": 2, "minute": 16}
